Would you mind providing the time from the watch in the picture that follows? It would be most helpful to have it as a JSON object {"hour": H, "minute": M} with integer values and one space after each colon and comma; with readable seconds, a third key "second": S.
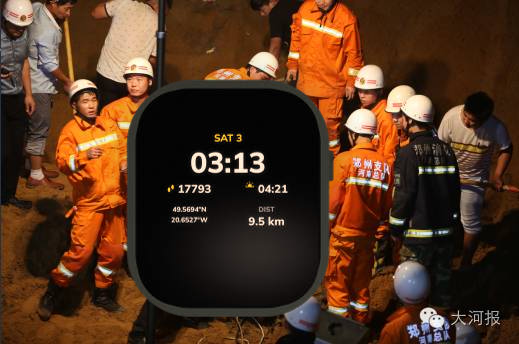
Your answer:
{"hour": 3, "minute": 13}
